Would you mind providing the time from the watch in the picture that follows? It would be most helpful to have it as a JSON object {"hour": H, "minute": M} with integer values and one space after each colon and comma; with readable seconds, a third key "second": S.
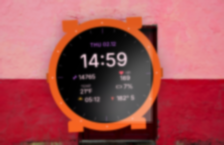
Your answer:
{"hour": 14, "minute": 59}
